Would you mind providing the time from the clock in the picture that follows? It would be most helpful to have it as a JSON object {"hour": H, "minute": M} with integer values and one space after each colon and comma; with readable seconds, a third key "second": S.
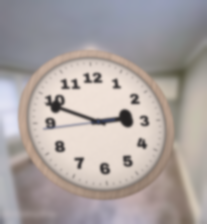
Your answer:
{"hour": 2, "minute": 48, "second": 44}
